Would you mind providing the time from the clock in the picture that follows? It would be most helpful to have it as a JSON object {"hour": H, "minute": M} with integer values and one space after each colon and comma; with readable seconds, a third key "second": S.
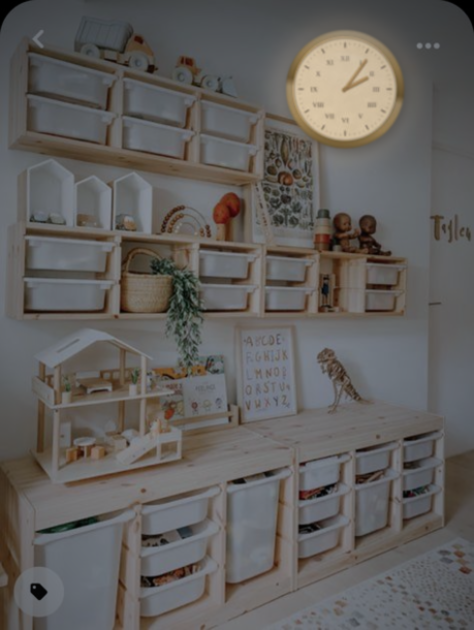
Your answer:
{"hour": 2, "minute": 6}
